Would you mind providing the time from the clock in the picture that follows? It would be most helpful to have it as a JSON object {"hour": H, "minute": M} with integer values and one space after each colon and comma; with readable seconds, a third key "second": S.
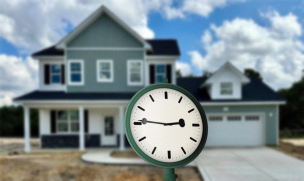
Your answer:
{"hour": 2, "minute": 46}
